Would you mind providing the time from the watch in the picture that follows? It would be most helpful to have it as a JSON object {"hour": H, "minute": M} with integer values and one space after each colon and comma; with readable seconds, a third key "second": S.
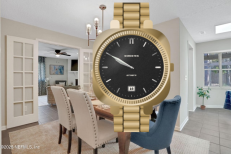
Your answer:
{"hour": 9, "minute": 50}
